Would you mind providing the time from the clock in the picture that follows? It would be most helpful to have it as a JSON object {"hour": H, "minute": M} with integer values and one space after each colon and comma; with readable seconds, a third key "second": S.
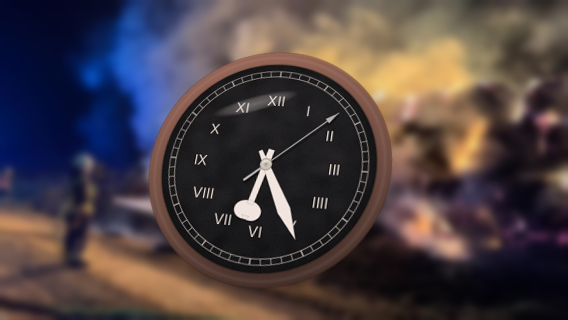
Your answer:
{"hour": 6, "minute": 25, "second": 8}
